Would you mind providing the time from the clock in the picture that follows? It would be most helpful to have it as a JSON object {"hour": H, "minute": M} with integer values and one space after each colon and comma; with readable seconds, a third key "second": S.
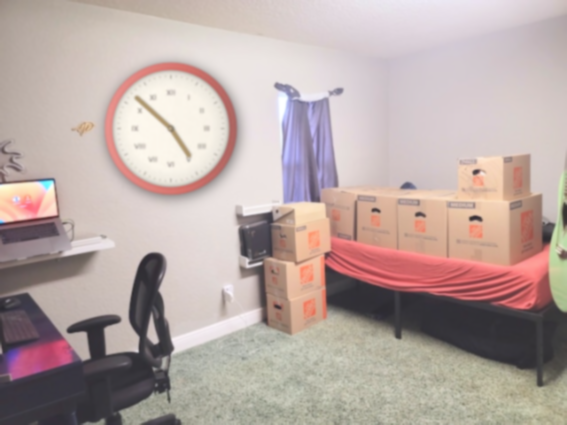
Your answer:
{"hour": 4, "minute": 52}
